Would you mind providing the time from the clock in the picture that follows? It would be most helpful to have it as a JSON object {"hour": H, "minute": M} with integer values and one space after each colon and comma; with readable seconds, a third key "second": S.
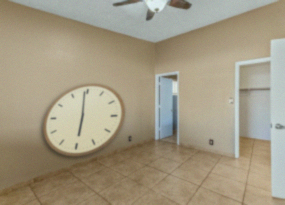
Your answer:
{"hour": 5, "minute": 59}
